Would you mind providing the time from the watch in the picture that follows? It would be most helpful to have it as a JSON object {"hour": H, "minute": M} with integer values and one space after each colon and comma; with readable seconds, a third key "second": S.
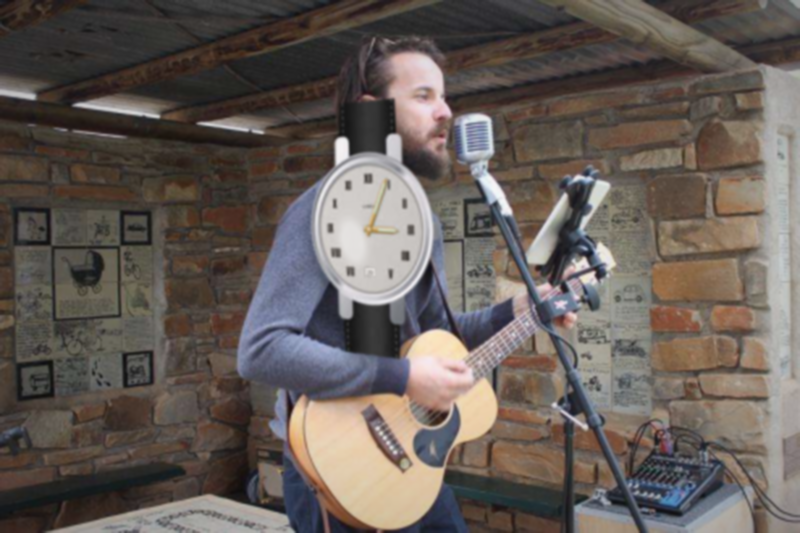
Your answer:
{"hour": 3, "minute": 4}
